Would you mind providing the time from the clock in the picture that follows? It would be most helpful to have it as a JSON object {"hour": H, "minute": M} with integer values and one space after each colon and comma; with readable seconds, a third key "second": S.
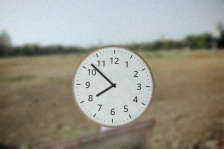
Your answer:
{"hour": 7, "minute": 52}
